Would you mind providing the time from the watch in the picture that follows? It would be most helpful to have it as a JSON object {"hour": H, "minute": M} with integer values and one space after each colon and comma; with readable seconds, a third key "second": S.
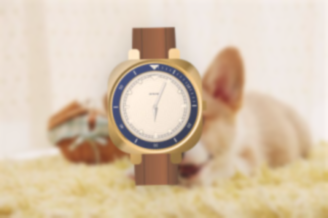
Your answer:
{"hour": 6, "minute": 4}
